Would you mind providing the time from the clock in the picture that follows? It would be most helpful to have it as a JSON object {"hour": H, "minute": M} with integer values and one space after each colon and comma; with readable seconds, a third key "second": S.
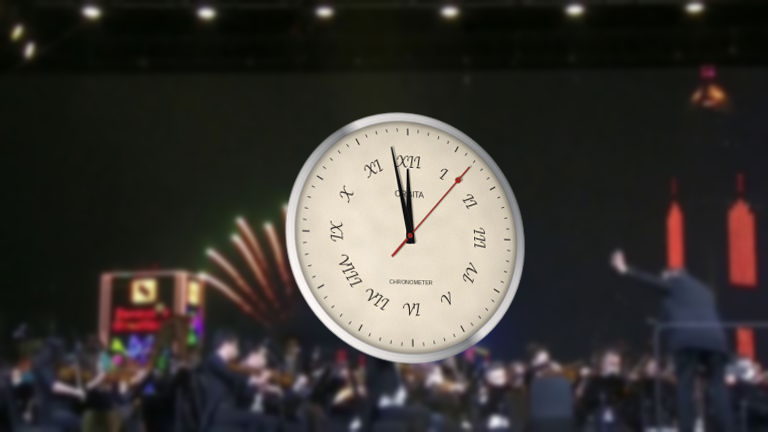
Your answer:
{"hour": 11, "minute": 58, "second": 7}
